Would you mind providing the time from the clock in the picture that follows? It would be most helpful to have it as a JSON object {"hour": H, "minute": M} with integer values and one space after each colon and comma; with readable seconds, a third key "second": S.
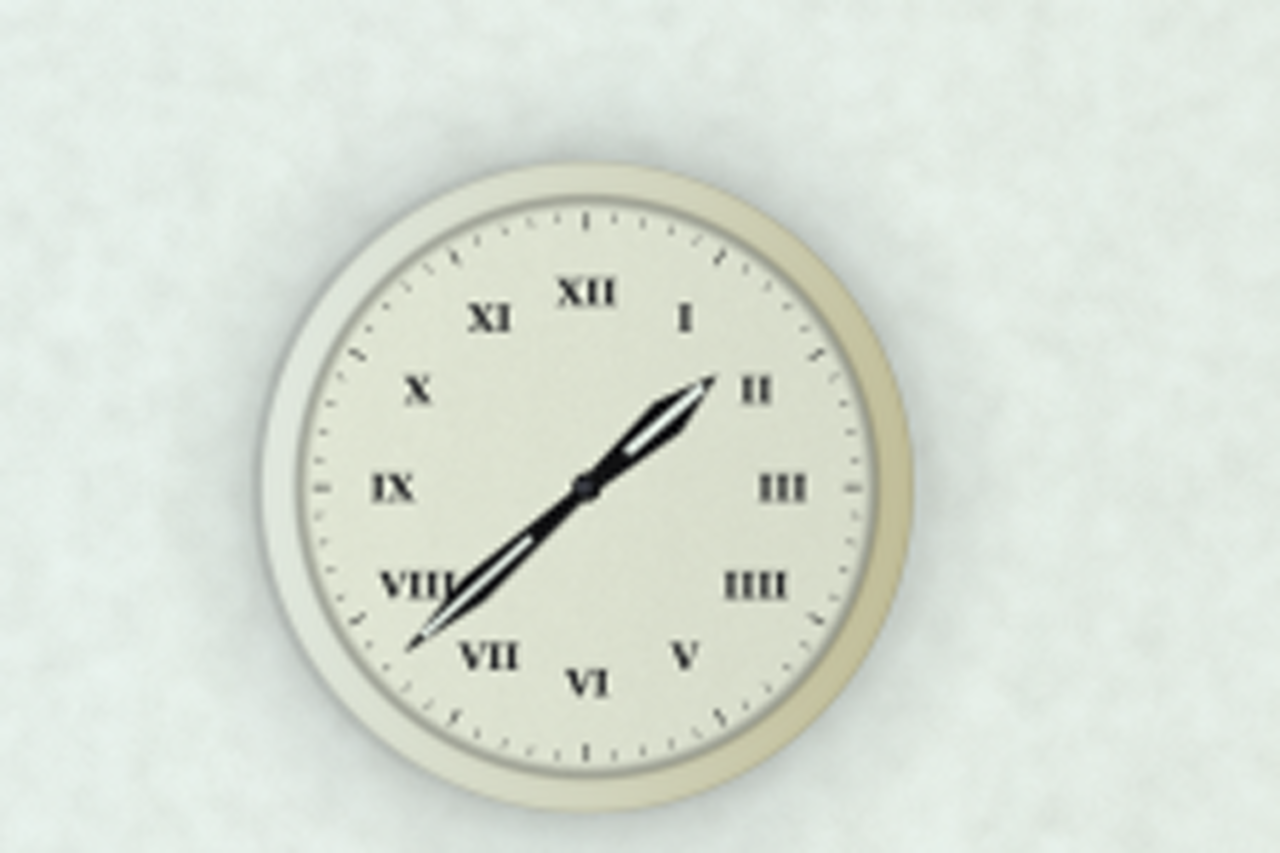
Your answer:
{"hour": 1, "minute": 38}
